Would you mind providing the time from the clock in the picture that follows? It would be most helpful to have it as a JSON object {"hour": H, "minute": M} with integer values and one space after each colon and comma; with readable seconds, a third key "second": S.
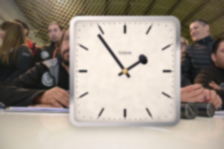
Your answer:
{"hour": 1, "minute": 54}
